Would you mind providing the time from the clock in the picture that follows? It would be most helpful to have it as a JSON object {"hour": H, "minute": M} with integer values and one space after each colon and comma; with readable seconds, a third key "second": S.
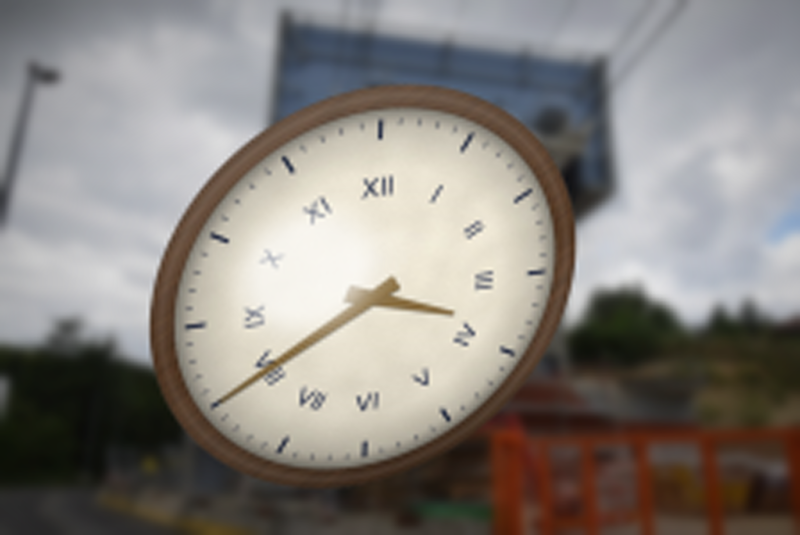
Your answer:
{"hour": 3, "minute": 40}
